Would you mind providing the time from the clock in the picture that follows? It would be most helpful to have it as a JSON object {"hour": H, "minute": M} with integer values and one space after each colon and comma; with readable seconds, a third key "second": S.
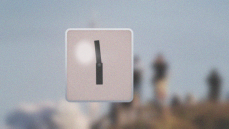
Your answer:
{"hour": 5, "minute": 59}
